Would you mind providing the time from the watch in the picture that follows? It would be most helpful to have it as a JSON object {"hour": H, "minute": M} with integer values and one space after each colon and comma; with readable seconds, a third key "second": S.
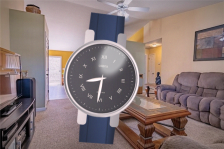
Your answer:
{"hour": 8, "minute": 31}
